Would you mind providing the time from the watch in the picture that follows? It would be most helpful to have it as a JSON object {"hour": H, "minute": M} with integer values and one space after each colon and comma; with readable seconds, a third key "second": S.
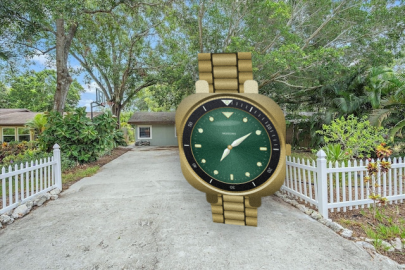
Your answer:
{"hour": 7, "minute": 9}
